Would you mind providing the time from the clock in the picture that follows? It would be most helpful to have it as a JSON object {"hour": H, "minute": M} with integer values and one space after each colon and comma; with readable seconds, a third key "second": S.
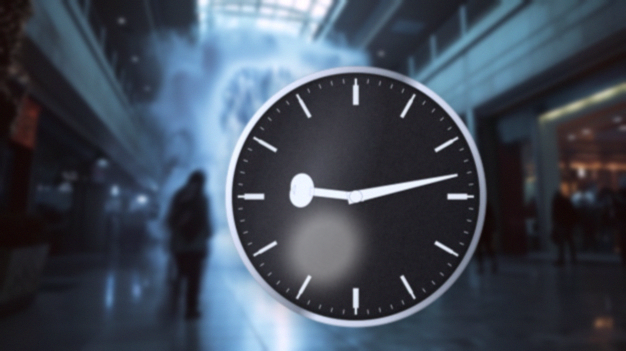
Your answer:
{"hour": 9, "minute": 13}
